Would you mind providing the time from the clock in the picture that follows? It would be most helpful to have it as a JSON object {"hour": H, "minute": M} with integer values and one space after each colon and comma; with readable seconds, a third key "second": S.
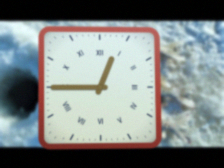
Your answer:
{"hour": 12, "minute": 45}
